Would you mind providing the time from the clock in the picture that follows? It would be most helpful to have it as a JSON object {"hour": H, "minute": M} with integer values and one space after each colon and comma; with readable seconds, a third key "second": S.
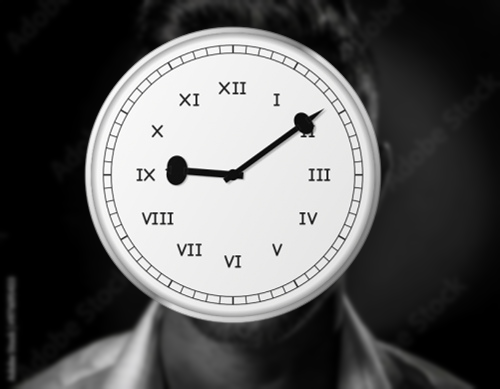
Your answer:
{"hour": 9, "minute": 9}
